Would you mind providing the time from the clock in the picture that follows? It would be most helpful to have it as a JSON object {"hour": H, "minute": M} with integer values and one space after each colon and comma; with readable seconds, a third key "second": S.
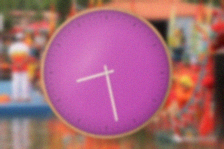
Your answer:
{"hour": 8, "minute": 28}
